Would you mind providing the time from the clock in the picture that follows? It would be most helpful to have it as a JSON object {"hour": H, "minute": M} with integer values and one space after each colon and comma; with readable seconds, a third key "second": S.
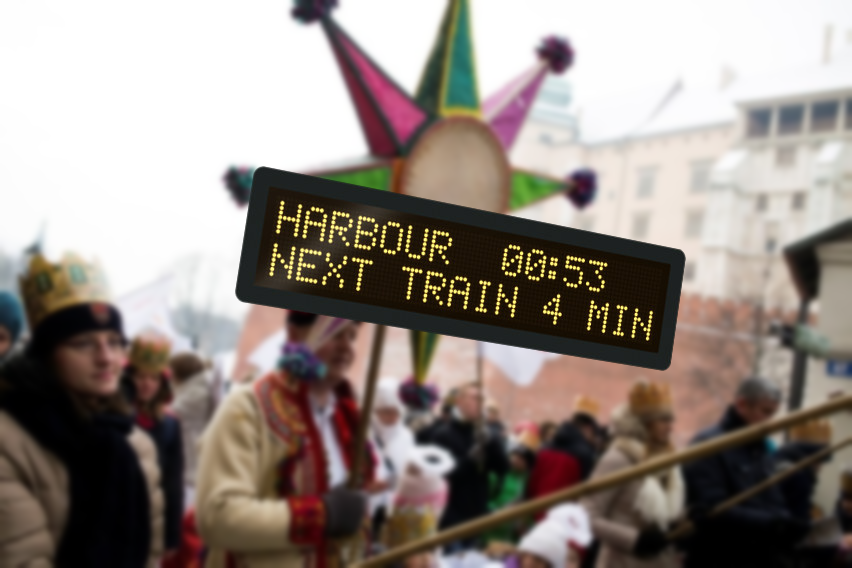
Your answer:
{"hour": 0, "minute": 53}
